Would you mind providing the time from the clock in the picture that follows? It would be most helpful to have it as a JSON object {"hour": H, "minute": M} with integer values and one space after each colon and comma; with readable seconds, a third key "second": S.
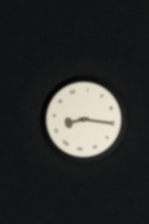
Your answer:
{"hour": 9, "minute": 20}
